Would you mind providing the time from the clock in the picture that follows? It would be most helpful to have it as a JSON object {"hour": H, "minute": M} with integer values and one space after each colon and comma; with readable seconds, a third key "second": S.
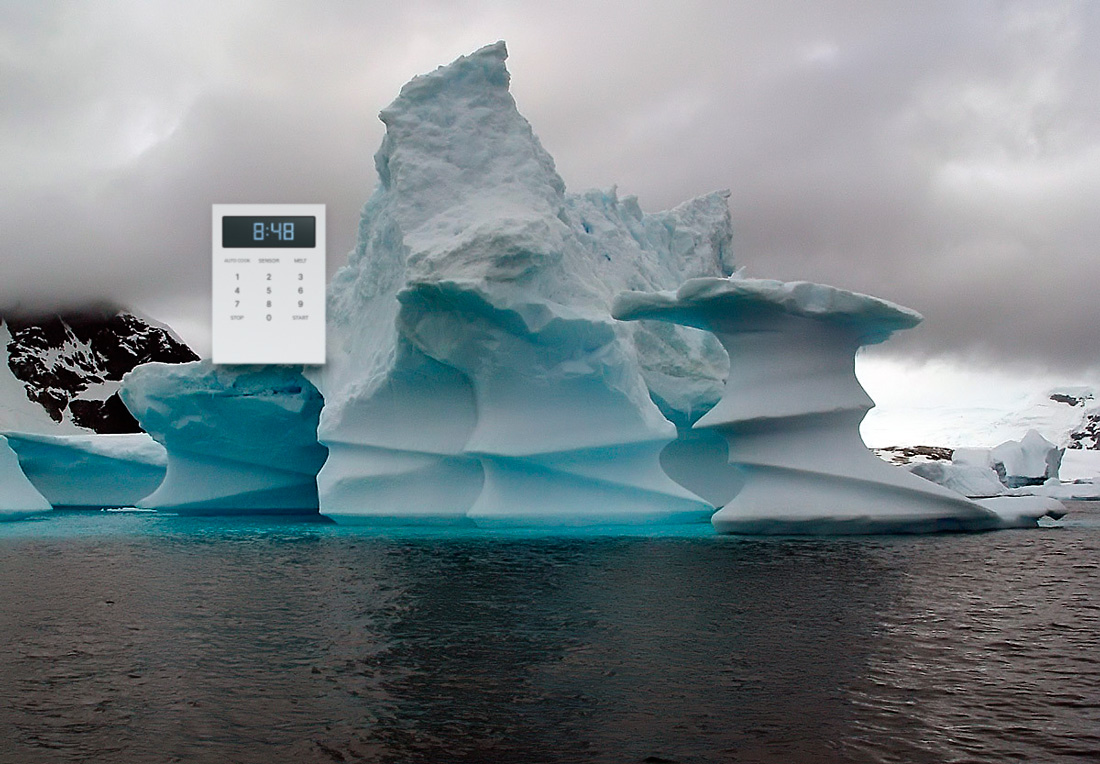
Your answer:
{"hour": 8, "minute": 48}
